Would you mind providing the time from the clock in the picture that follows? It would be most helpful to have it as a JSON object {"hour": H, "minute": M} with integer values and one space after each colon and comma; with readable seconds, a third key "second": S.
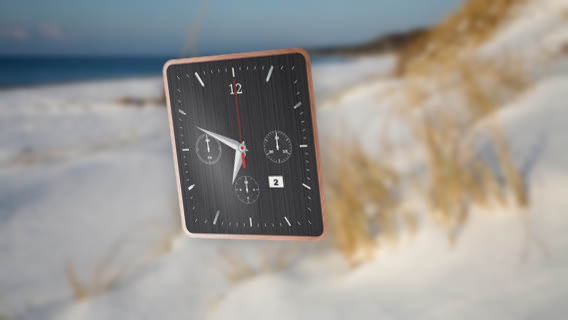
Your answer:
{"hour": 6, "minute": 49}
